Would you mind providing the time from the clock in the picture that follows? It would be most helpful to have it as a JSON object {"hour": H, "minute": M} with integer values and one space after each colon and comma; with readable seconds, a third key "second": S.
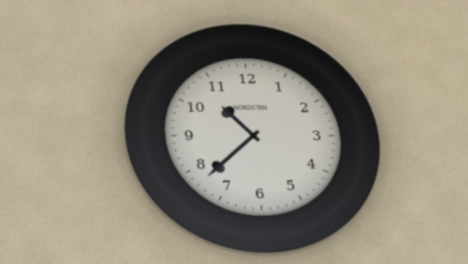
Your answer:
{"hour": 10, "minute": 38}
